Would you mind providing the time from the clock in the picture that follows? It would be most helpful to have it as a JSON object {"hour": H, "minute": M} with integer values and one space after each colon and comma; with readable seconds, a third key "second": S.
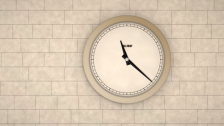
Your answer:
{"hour": 11, "minute": 22}
